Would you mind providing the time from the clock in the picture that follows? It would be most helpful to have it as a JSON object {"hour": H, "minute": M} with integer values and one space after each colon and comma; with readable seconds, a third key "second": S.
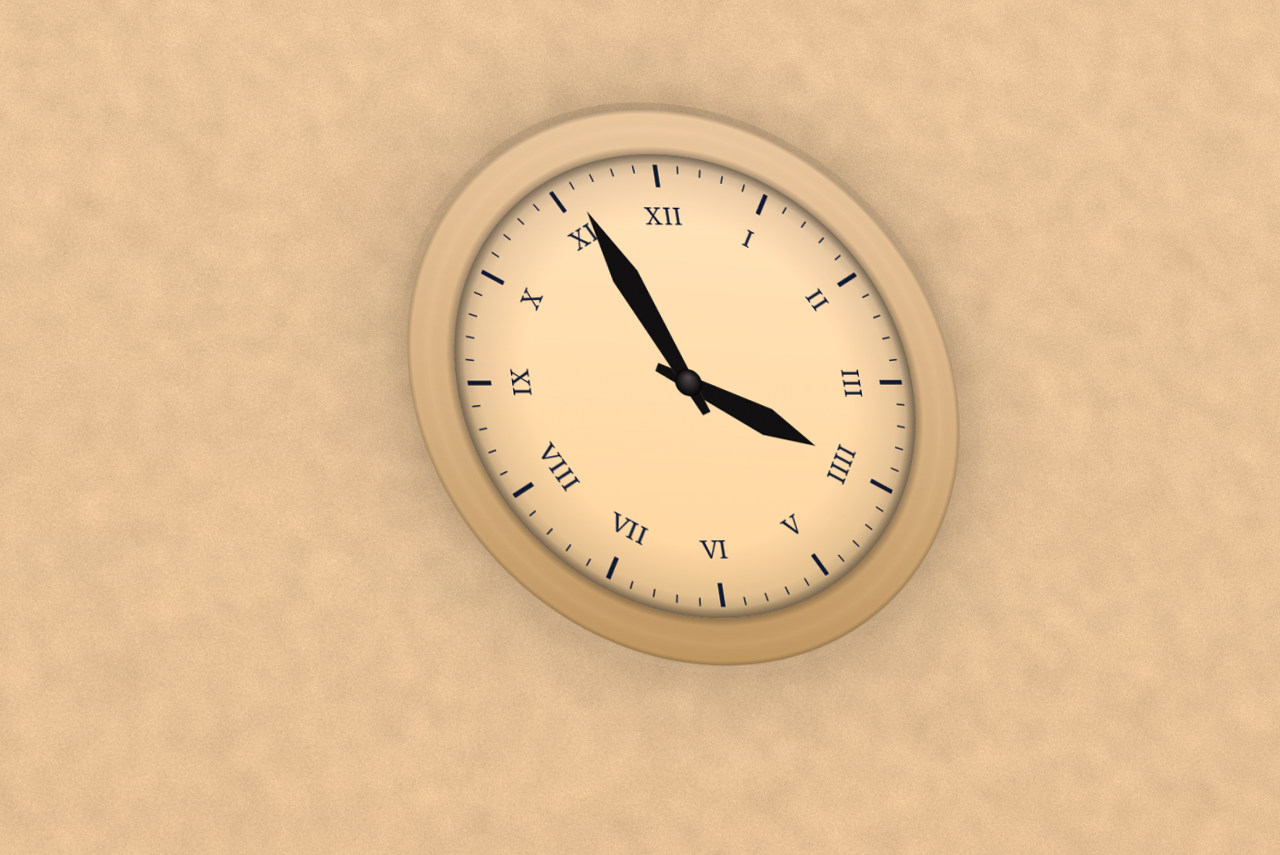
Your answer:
{"hour": 3, "minute": 56}
